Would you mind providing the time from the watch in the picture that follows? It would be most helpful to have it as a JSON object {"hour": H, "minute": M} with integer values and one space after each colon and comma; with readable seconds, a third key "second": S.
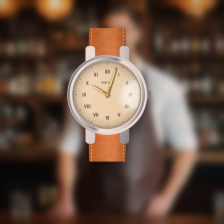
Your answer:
{"hour": 10, "minute": 3}
